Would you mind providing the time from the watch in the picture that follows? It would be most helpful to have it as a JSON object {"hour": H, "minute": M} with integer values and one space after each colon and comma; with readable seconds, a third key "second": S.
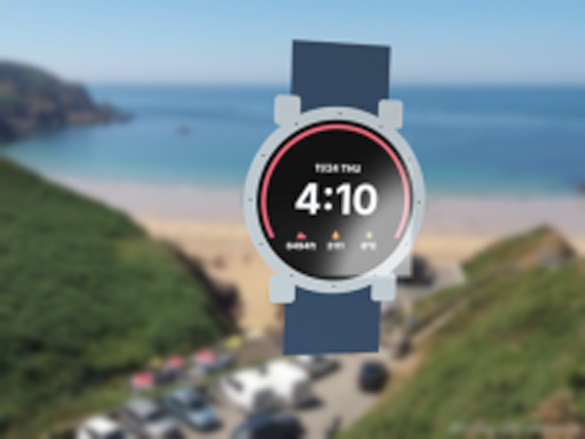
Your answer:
{"hour": 4, "minute": 10}
